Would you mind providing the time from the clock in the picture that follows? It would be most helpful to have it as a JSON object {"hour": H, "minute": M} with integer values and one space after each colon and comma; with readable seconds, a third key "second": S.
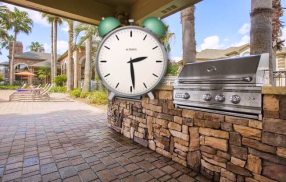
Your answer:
{"hour": 2, "minute": 29}
